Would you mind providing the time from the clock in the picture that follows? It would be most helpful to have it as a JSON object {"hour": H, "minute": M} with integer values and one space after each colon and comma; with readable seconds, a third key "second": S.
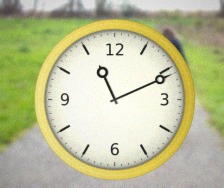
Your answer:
{"hour": 11, "minute": 11}
